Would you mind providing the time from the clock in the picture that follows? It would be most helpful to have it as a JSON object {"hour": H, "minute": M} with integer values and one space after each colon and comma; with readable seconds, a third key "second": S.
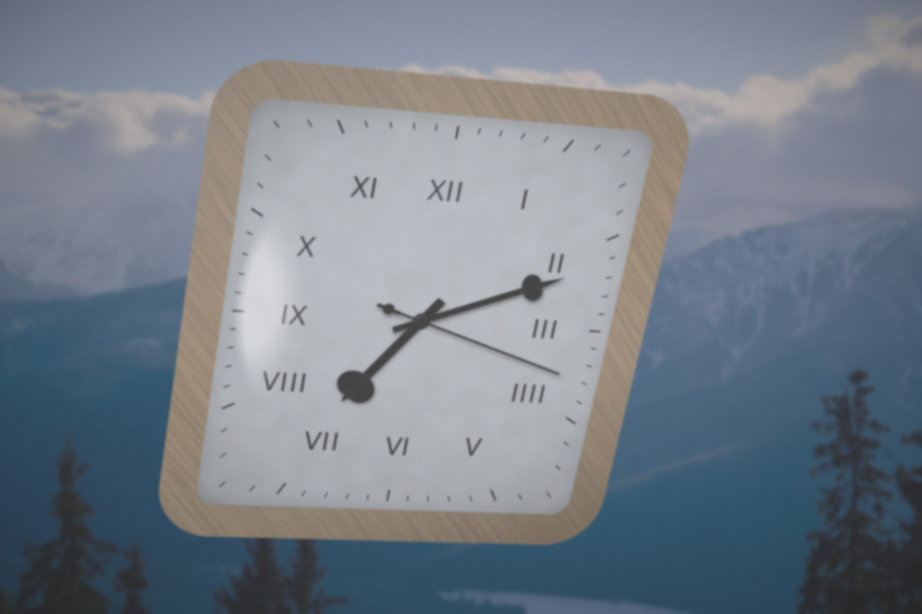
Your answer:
{"hour": 7, "minute": 11, "second": 18}
